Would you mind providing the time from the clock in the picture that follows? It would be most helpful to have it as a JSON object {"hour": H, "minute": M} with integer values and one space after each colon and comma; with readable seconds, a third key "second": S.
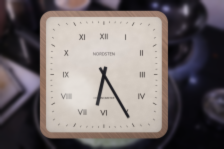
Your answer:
{"hour": 6, "minute": 25}
